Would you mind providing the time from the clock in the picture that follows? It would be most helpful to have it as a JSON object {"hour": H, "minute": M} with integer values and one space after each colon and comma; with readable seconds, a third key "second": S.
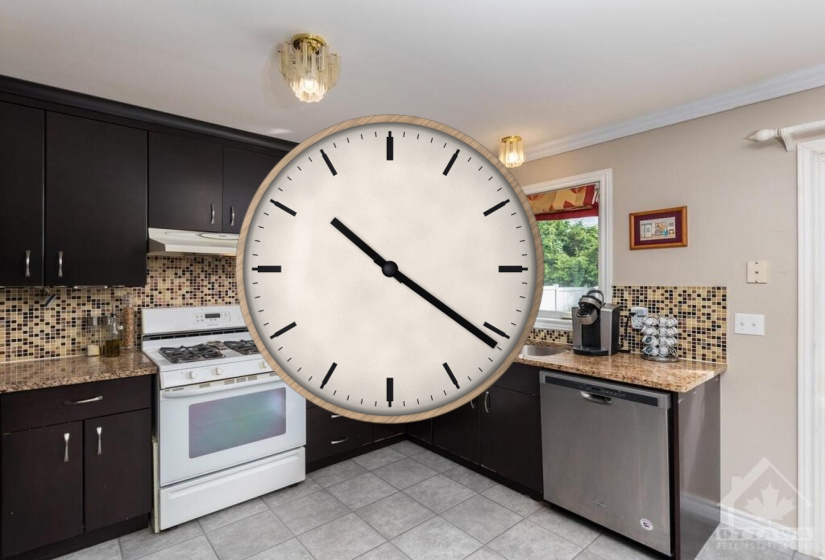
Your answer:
{"hour": 10, "minute": 21}
